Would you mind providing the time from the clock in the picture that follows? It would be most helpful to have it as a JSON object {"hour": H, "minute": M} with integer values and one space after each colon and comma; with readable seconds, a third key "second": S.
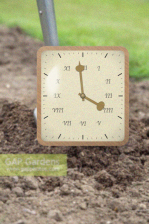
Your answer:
{"hour": 3, "minute": 59}
